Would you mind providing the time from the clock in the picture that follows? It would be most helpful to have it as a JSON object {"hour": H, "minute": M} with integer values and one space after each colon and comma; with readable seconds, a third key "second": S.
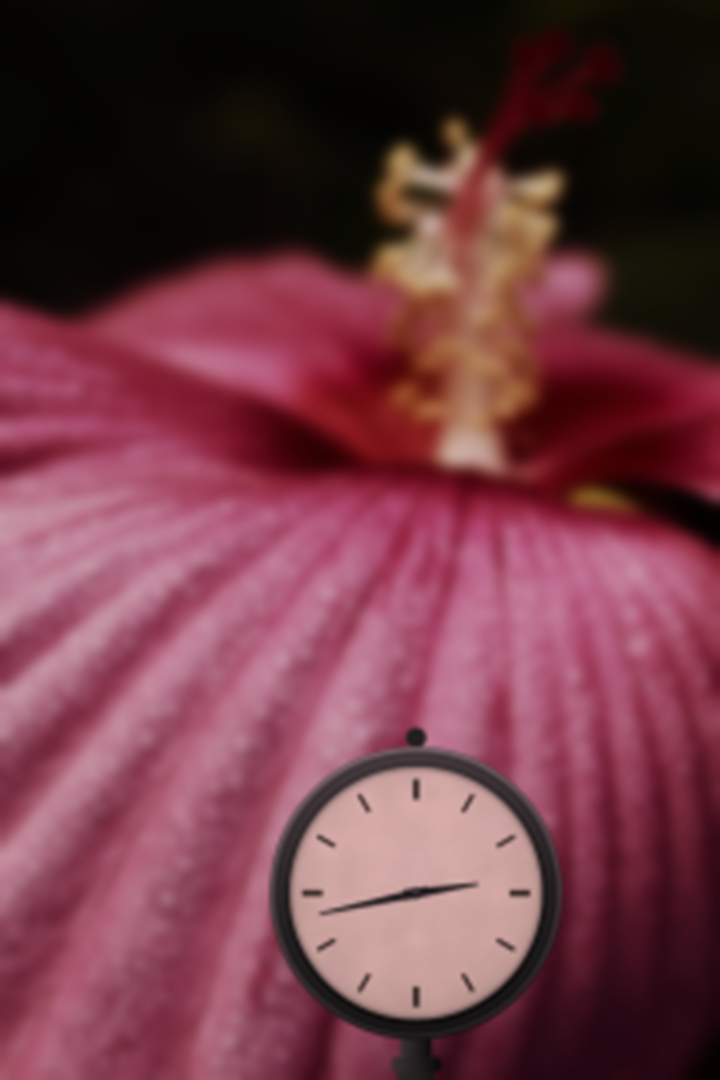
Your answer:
{"hour": 2, "minute": 43}
